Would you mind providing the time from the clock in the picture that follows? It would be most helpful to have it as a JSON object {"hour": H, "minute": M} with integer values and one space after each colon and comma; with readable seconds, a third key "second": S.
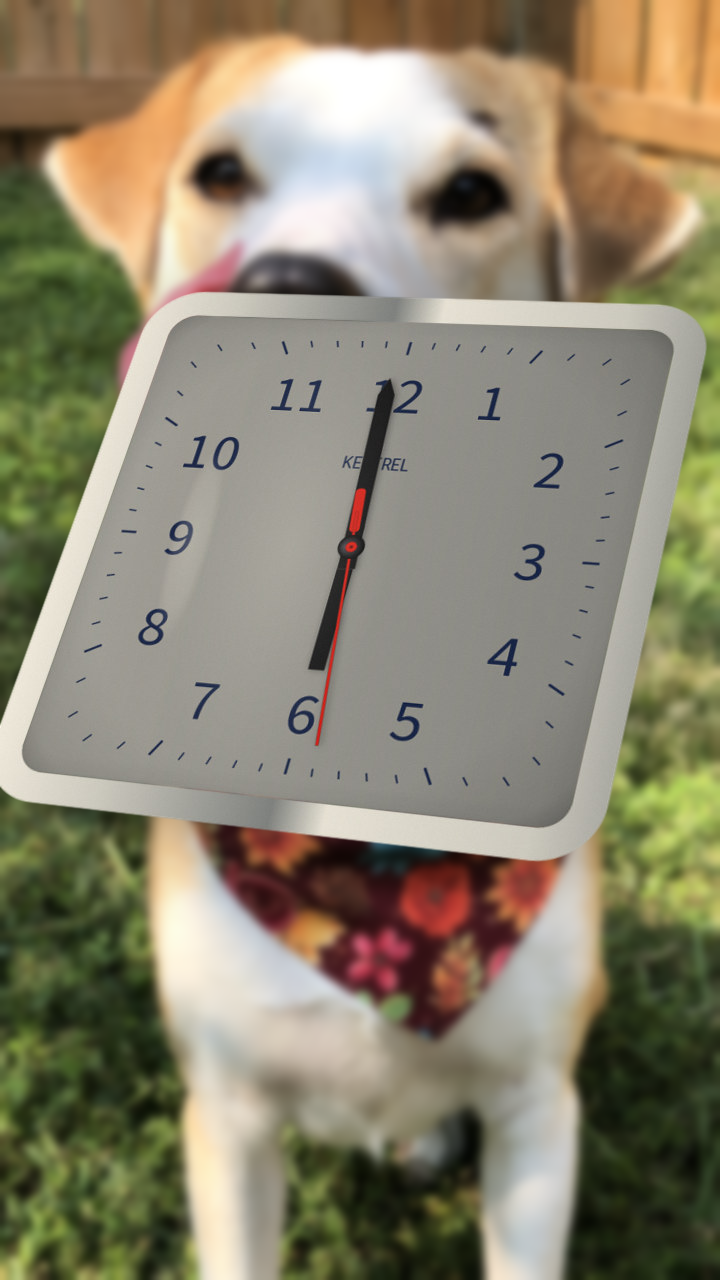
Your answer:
{"hour": 5, "minute": 59, "second": 29}
